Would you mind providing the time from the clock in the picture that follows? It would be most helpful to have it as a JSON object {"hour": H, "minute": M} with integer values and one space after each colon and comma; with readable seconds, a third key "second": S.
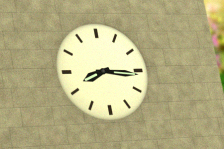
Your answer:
{"hour": 8, "minute": 16}
